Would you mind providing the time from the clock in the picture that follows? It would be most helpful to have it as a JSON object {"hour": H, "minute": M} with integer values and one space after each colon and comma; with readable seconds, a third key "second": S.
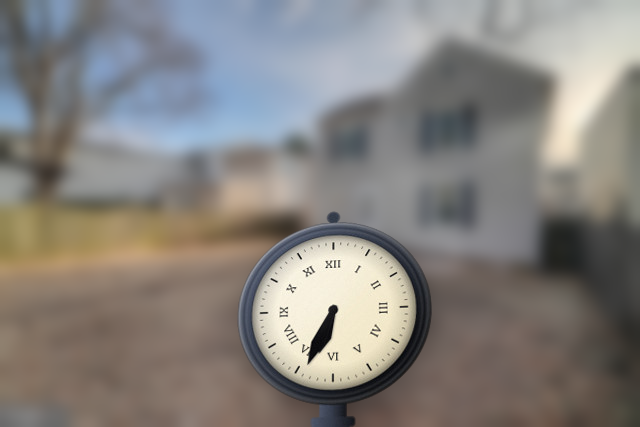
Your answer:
{"hour": 6, "minute": 34}
